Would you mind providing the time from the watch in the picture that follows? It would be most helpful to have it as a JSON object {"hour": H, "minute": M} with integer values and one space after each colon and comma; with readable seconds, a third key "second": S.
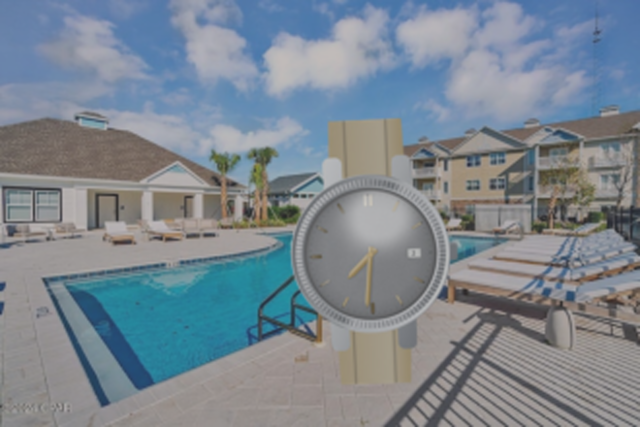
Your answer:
{"hour": 7, "minute": 31}
